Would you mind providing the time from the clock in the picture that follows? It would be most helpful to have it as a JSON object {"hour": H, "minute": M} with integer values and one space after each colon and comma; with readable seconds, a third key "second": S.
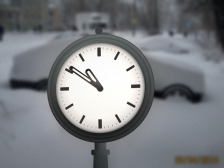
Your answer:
{"hour": 10, "minute": 51}
